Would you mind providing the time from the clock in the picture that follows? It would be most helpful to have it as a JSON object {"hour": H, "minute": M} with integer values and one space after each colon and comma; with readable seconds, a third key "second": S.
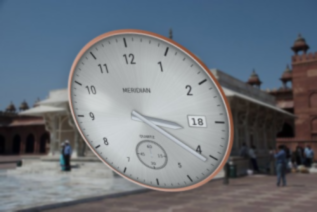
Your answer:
{"hour": 3, "minute": 21}
